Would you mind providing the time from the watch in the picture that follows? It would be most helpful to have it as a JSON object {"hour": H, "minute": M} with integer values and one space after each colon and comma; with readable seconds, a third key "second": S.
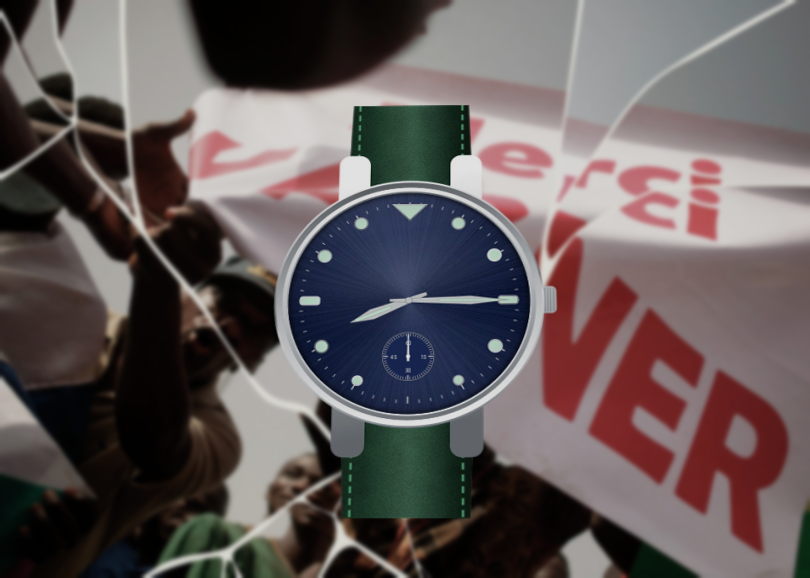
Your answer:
{"hour": 8, "minute": 15}
